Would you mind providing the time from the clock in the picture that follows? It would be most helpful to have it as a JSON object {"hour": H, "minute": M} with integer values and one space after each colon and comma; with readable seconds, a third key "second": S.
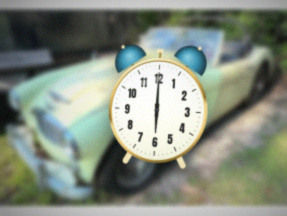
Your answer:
{"hour": 6, "minute": 0}
